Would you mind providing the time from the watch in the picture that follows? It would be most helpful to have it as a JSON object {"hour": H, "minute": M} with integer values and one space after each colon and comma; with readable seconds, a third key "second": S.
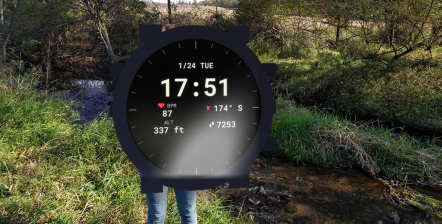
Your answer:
{"hour": 17, "minute": 51}
